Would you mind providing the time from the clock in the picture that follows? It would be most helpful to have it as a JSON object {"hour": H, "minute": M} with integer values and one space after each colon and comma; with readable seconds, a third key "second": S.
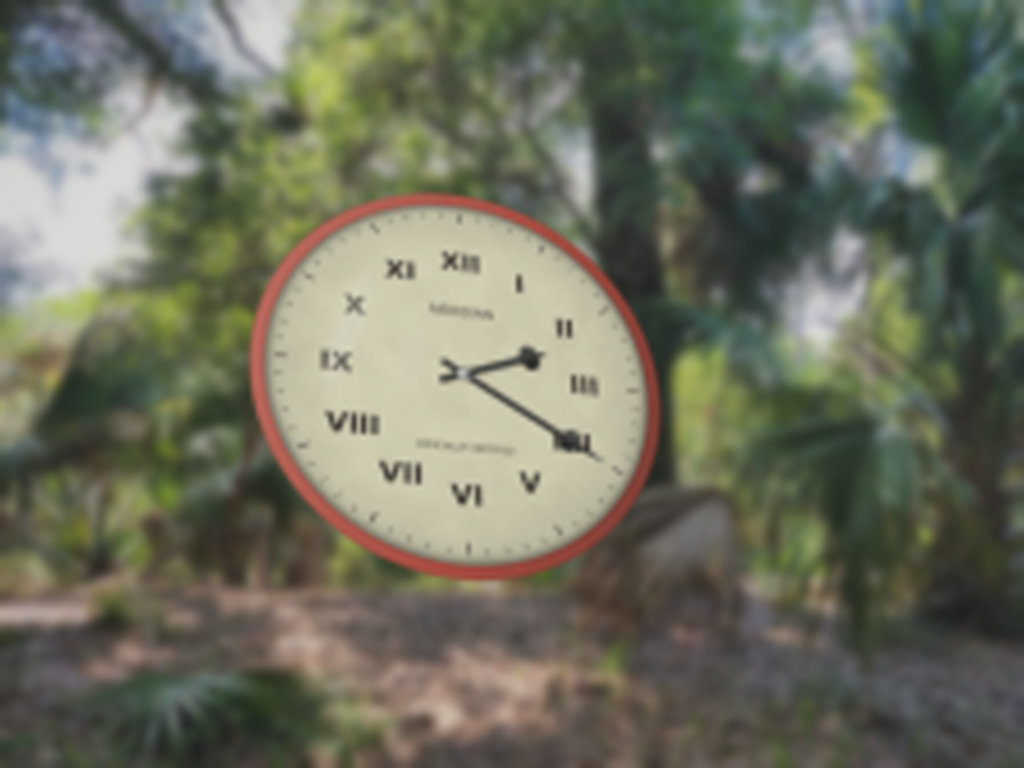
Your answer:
{"hour": 2, "minute": 20}
